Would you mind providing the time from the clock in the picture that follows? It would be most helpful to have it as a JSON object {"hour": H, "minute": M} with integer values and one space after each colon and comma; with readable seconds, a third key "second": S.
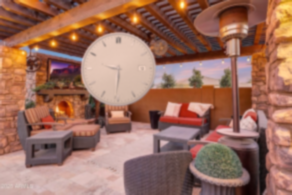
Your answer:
{"hour": 9, "minute": 31}
